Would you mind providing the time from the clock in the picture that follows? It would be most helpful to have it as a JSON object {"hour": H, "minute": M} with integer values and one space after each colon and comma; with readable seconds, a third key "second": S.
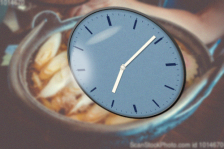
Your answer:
{"hour": 7, "minute": 9}
